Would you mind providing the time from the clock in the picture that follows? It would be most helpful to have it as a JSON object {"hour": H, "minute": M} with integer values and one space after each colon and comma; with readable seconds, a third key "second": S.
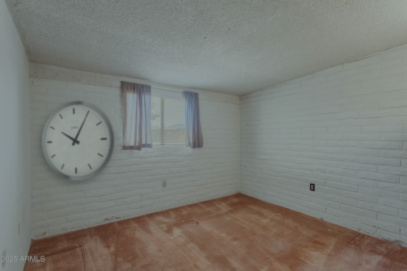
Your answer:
{"hour": 10, "minute": 5}
